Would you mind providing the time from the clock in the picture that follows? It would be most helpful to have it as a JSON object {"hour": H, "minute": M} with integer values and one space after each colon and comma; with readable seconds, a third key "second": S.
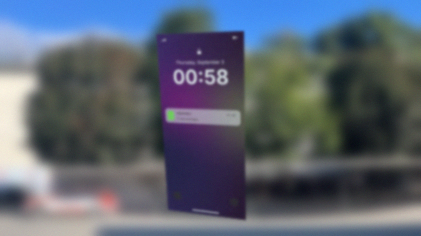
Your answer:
{"hour": 0, "minute": 58}
